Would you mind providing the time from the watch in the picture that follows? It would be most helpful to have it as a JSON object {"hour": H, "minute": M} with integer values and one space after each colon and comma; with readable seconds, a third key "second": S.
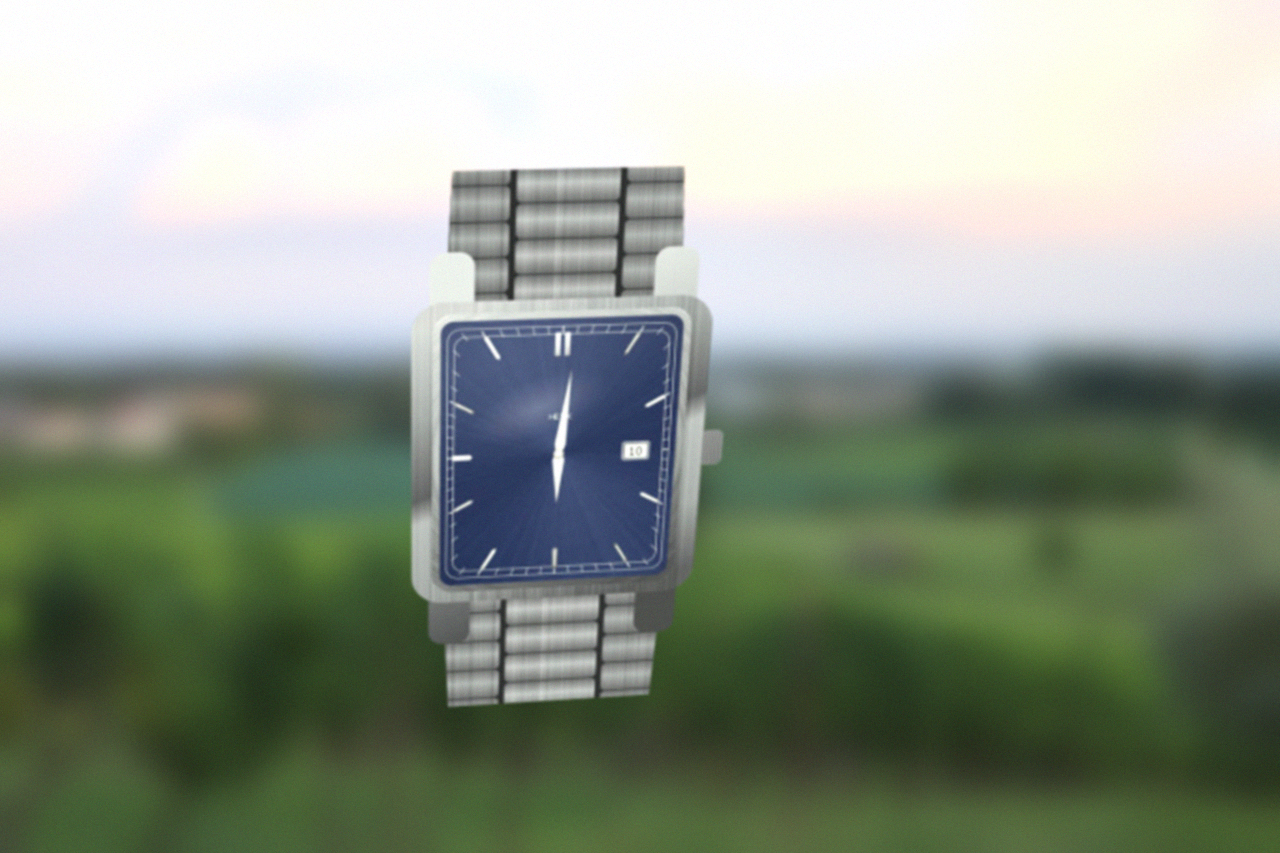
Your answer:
{"hour": 6, "minute": 1}
